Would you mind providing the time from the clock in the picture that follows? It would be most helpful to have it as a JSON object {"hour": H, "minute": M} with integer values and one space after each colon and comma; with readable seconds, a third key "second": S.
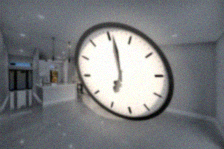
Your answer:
{"hour": 7, "minute": 1}
